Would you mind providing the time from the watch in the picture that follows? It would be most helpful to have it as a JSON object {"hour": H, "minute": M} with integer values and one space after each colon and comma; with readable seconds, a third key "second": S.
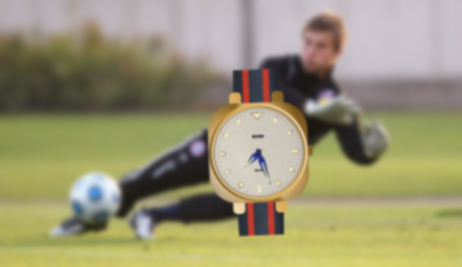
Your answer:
{"hour": 7, "minute": 27}
